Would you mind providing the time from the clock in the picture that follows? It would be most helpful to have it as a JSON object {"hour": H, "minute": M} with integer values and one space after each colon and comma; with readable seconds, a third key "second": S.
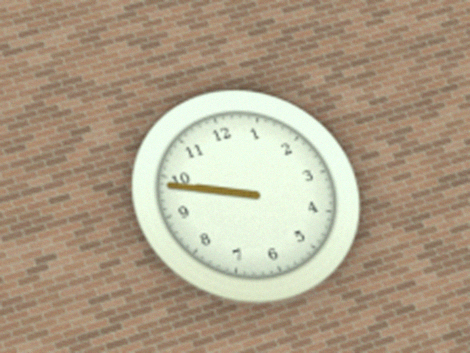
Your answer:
{"hour": 9, "minute": 49}
